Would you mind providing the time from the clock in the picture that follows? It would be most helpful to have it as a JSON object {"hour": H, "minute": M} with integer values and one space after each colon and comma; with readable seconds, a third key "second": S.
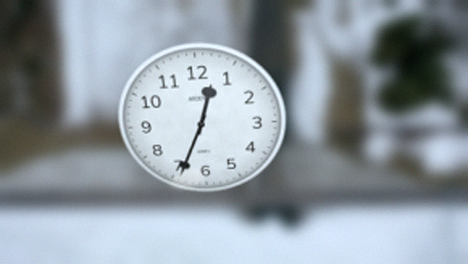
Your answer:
{"hour": 12, "minute": 34}
